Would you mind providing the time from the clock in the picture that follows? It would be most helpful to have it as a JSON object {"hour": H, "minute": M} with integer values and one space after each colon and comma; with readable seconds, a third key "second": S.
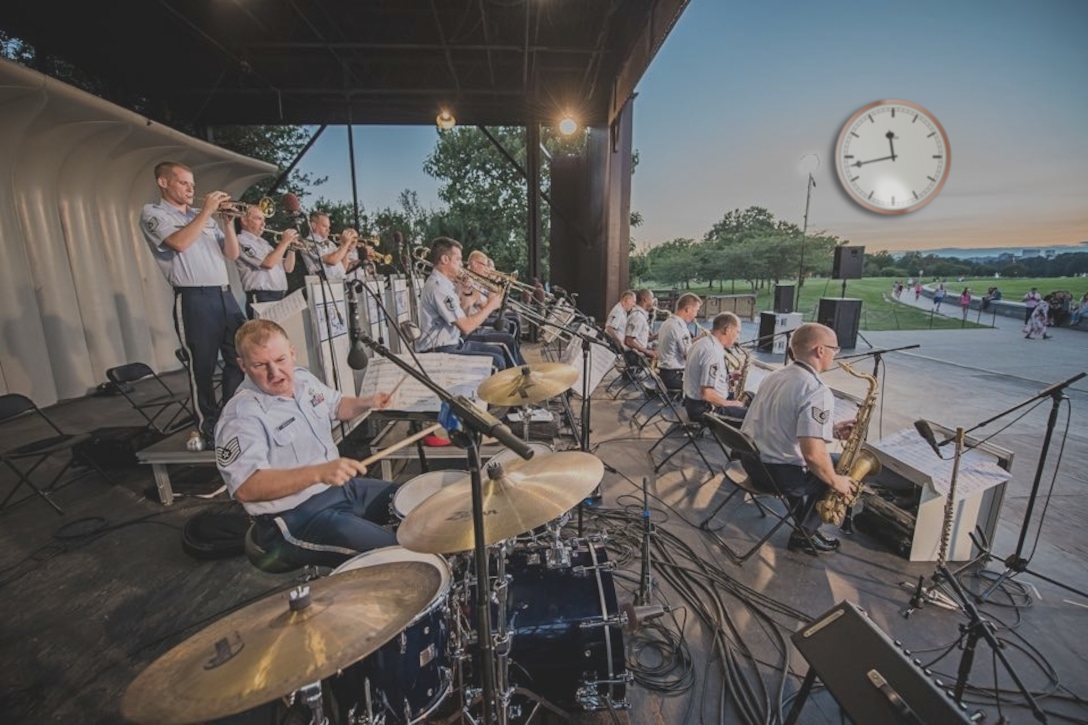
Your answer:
{"hour": 11, "minute": 43}
